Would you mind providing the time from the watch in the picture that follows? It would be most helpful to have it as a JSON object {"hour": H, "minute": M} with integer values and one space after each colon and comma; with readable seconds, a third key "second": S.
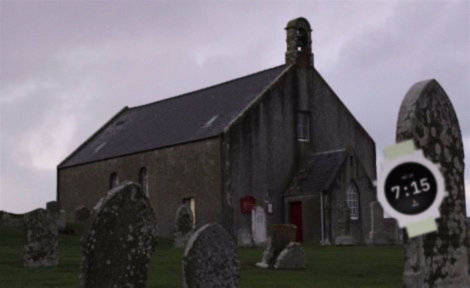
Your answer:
{"hour": 7, "minute": 15}
